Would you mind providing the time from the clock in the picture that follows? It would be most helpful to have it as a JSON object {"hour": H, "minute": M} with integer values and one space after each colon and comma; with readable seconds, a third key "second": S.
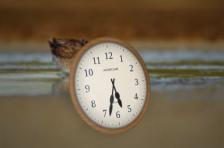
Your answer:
{"hour": 5, "minute": 33}
